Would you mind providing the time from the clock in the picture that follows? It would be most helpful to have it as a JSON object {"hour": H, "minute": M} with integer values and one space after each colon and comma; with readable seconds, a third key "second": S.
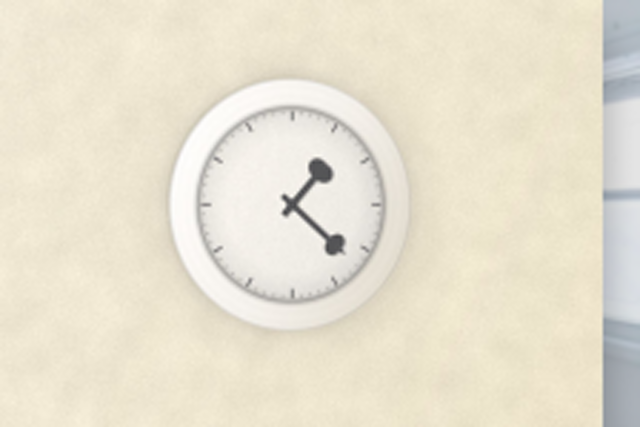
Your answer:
{"hour": 1, "minute": 22}
